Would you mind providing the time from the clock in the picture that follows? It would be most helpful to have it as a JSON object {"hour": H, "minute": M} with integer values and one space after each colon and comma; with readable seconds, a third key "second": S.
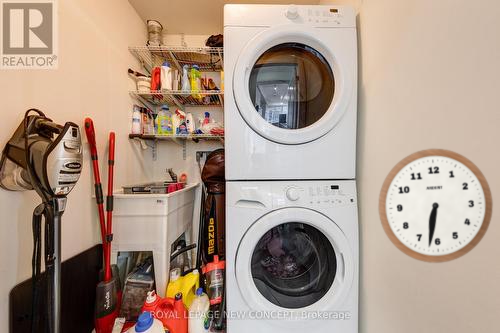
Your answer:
{"hour": 6, "minute": 32}
